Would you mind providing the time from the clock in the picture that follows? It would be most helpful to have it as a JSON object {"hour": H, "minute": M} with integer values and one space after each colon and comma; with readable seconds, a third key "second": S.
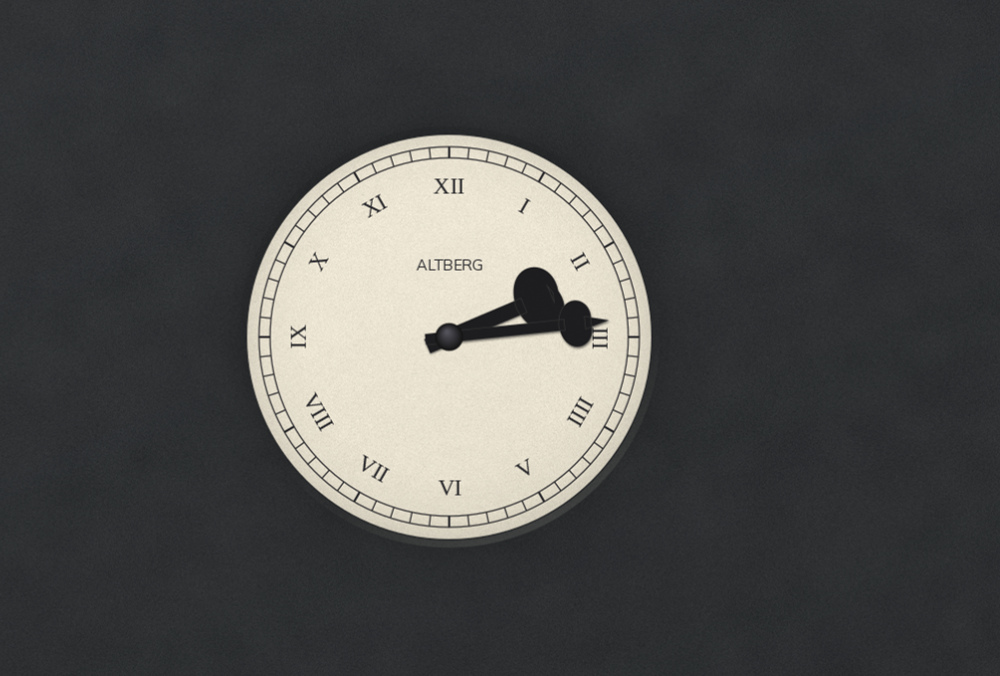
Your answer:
{"hour": 2, "minute": 14}
